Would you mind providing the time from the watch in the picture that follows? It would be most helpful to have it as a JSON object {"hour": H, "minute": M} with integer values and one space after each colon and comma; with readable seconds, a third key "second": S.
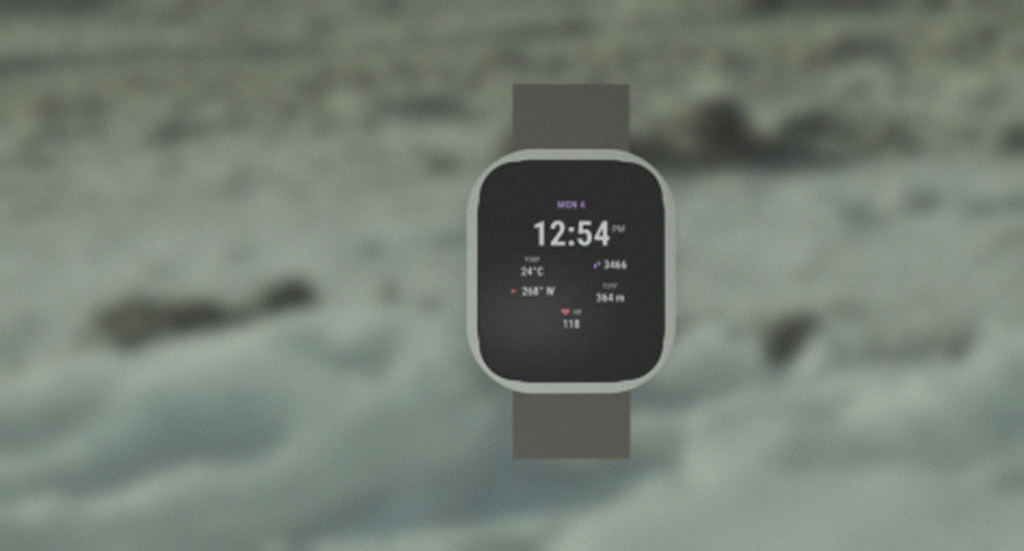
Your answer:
{"hour": 12, "minute": 54}
